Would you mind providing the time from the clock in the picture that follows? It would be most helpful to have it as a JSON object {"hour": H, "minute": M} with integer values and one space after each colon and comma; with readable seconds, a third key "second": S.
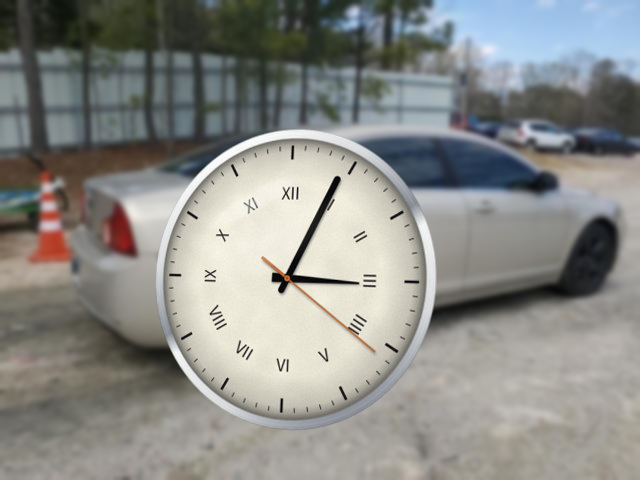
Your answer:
{"hour": 3, "minute": 4, "second": 21}
